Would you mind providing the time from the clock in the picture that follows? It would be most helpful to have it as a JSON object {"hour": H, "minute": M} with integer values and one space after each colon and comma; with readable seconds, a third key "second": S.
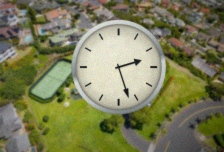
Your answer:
{"hour": 2, "minute": 27}
